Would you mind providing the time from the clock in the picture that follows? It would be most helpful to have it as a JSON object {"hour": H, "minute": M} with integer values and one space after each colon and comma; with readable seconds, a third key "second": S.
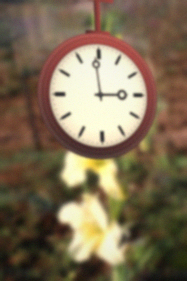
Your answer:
{"hour": 2, "minute": 59}
